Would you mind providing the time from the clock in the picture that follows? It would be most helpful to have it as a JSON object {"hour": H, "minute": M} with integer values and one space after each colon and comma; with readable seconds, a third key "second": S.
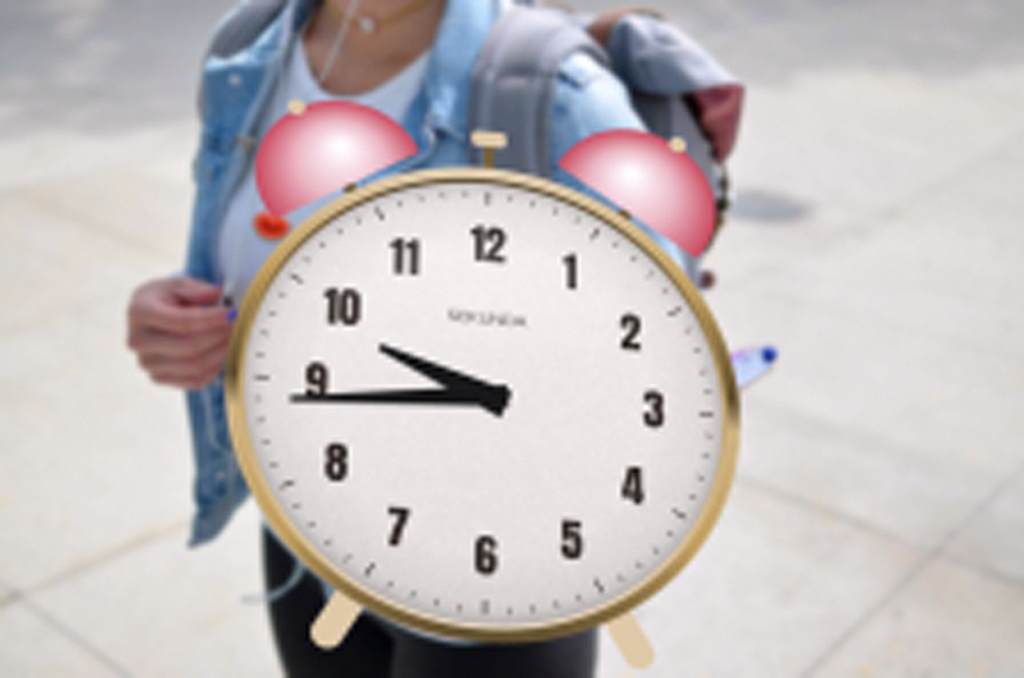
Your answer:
{"hour": 9, "minute": 44}
